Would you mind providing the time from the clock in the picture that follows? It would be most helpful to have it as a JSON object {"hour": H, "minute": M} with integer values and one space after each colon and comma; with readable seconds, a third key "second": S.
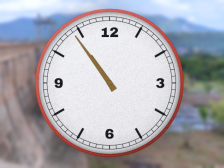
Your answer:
{"hour": 10, "minute": 54}
